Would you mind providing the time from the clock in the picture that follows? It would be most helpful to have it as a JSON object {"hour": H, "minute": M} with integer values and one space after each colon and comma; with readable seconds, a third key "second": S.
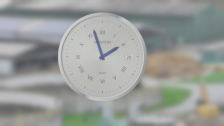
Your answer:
{"hour": 1, "minute": 57}
